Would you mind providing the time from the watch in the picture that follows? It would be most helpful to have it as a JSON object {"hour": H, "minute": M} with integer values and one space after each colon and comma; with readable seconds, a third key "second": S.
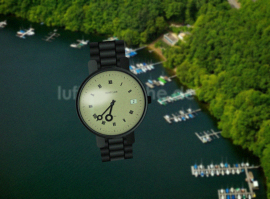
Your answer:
{"hour": 6, "minute": 38}
